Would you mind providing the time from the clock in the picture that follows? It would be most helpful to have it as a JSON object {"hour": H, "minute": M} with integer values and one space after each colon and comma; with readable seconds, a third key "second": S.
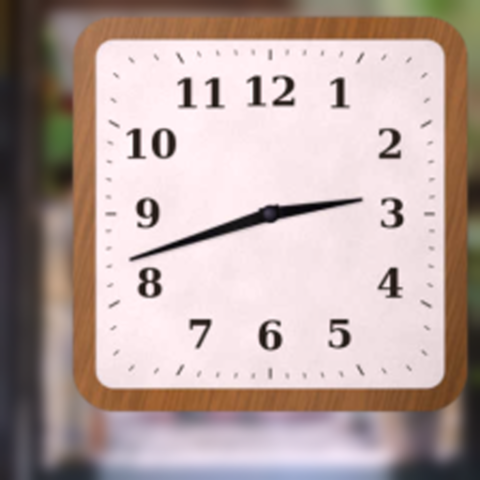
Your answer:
{"hour": 2, "minute": 42}
